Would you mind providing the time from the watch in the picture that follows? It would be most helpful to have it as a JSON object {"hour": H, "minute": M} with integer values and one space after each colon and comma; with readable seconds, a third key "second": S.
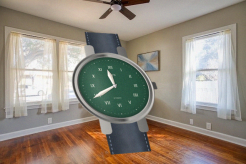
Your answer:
{"hour": 11, "minute": 40}
